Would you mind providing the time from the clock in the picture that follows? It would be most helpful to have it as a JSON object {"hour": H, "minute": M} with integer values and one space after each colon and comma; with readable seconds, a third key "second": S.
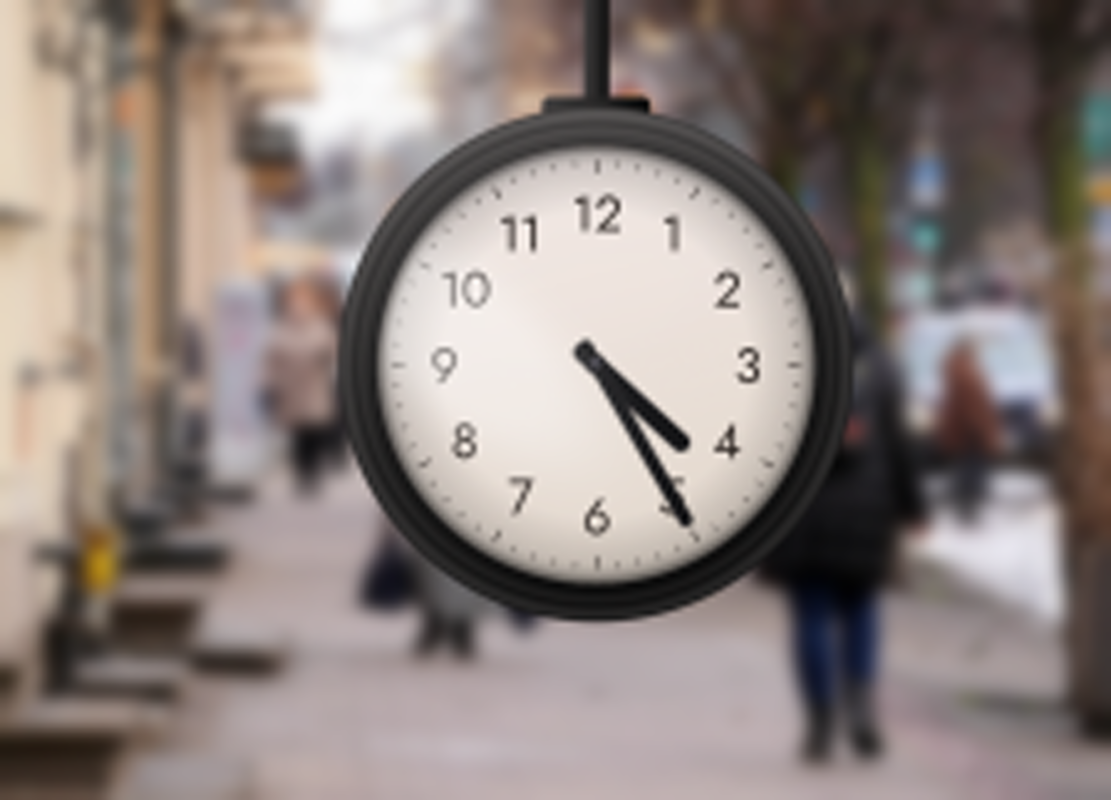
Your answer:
{"hour": 4, "minute": 25}
